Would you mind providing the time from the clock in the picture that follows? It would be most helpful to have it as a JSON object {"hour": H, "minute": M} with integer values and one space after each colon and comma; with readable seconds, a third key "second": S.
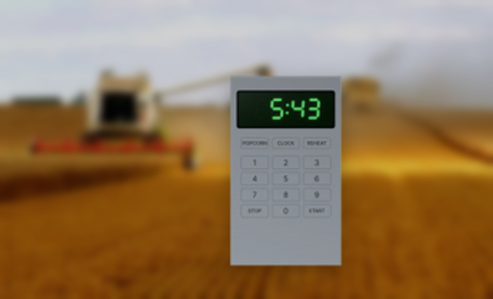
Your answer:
{"hour": 5, "minute": 43}
